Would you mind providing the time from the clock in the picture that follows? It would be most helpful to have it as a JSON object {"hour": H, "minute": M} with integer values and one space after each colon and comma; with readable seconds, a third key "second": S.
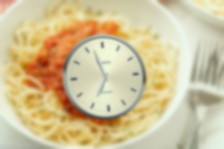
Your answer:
{"hour": 6, "minute": 57}
